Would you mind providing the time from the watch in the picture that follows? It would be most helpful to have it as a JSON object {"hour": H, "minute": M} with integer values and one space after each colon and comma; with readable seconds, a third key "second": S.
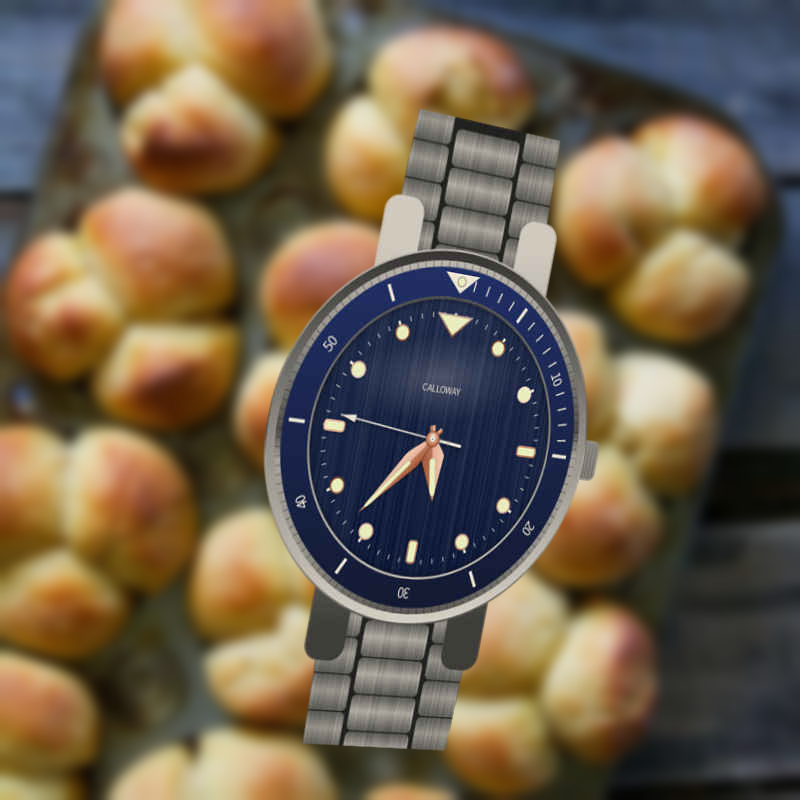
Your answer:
{"hour": 5, "minute": 36, "second": 46}
